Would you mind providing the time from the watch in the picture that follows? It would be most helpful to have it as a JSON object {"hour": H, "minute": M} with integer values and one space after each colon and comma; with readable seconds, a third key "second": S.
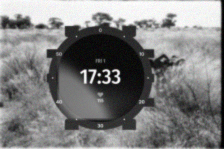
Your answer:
{"hour": 17, "minute": 33}
